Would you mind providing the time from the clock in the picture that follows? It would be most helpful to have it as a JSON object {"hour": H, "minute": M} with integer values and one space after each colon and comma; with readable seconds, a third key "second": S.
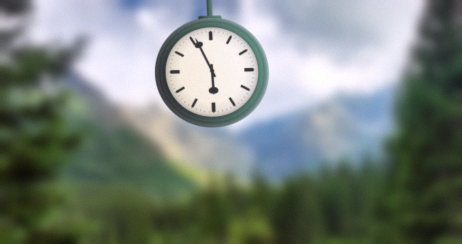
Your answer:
{"hour": 5, "minute": 56}
